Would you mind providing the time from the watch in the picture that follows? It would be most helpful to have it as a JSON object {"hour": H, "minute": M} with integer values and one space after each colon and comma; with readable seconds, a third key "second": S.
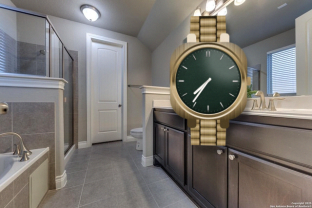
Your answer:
{"hour": 7, "minute": 36}
